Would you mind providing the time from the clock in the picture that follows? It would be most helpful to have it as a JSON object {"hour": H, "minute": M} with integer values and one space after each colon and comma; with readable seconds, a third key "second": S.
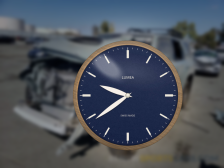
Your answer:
{"hour": 9, "minute": 39}
